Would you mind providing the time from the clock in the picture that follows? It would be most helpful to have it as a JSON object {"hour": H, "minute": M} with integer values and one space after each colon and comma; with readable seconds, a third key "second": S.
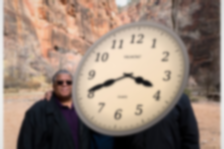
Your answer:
{"hour": 3, "minute": 41}
